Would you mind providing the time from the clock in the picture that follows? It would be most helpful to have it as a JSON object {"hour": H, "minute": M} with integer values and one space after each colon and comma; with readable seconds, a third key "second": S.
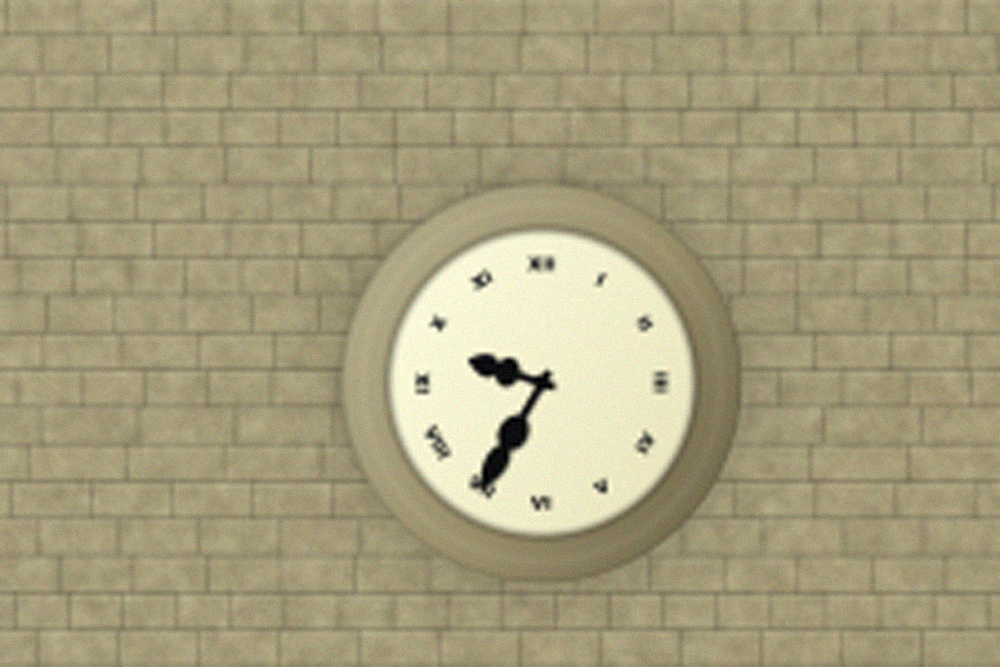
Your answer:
{"hour": 9, "minute": 35}
